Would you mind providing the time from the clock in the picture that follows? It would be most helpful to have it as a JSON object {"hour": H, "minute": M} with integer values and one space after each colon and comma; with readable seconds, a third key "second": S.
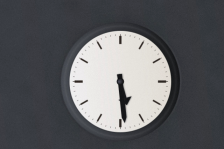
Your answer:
{"hour": 5, "minute": 29}
